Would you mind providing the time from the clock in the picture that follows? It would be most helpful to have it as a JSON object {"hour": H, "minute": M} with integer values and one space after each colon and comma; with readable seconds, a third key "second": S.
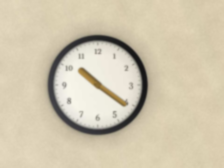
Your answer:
{"hour": 10, "minute": 21}
